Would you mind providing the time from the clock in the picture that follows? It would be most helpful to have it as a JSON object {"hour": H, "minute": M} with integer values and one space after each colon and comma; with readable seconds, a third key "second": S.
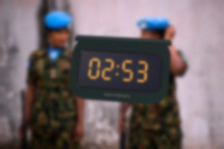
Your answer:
{"hour": 2, "minute": 53}
